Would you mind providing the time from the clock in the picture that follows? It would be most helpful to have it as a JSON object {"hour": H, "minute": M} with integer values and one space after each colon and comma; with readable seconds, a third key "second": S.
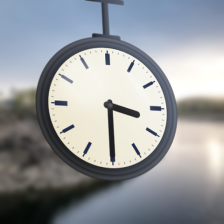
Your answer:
{"hour": 3, "minute": 30}
